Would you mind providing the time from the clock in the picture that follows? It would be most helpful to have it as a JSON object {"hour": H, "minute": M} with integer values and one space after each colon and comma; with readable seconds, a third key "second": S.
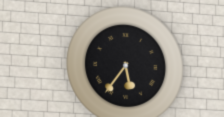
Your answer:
{"hour": 5, "minute": 36}
